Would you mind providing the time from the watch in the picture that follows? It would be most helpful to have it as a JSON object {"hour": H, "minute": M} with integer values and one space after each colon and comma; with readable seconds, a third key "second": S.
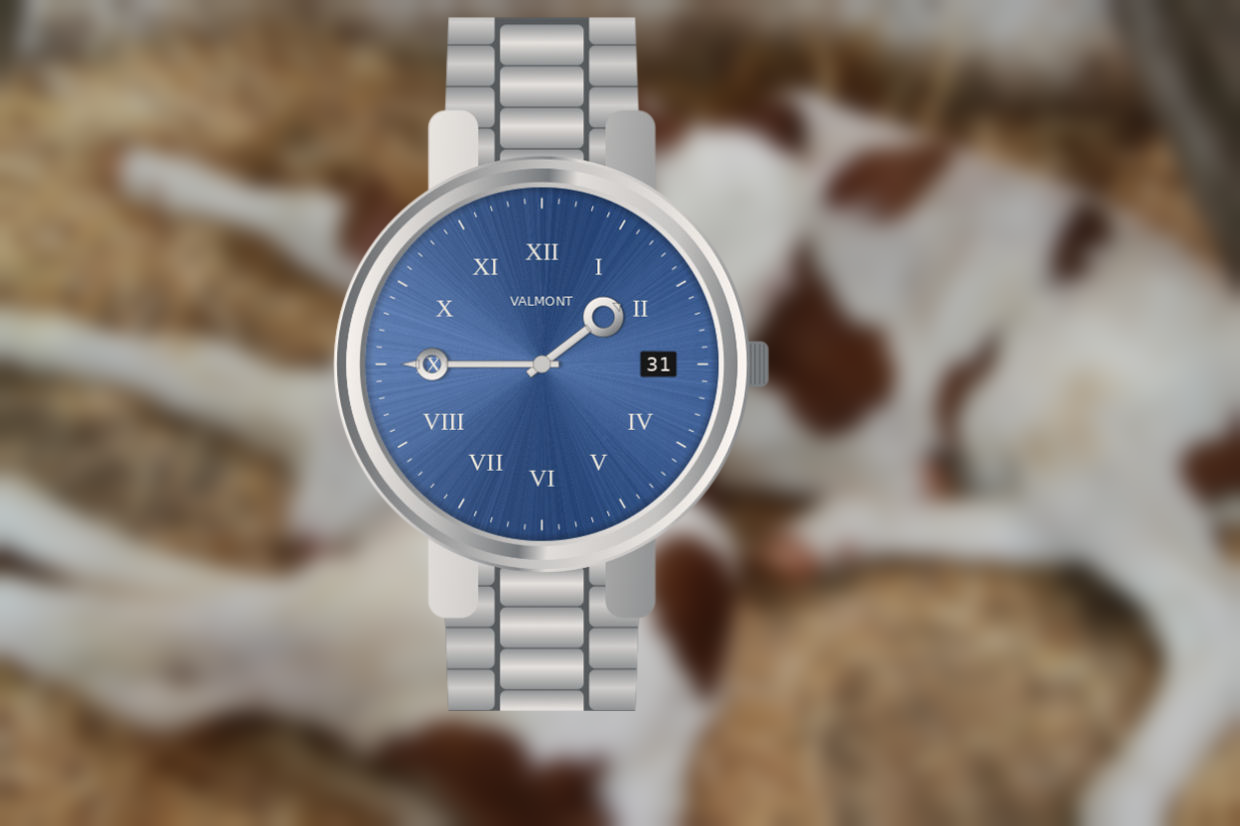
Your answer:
{"hour": 1, "minute": 45}
